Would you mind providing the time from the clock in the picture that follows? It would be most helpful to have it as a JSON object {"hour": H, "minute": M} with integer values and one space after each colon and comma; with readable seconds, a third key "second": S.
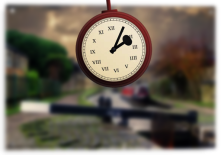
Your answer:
{"hour": 2, "minute": 5}
